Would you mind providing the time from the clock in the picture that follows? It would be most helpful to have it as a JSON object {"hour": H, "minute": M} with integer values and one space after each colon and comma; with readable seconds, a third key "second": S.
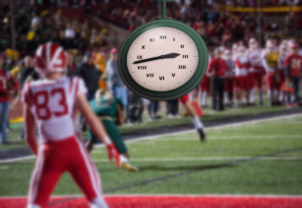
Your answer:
{"hour": 2, "minute": 43}
